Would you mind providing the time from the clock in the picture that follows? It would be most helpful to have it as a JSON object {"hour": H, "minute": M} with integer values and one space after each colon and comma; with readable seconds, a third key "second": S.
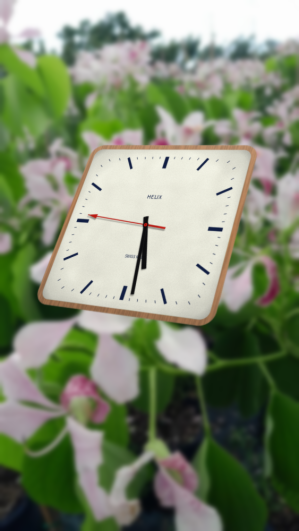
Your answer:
{"hour": 5, "minute": 28, "second": 46}
